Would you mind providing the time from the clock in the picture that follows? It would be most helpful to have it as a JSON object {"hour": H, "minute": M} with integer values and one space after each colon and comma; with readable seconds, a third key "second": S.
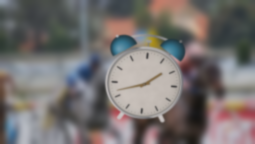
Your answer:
{"hour": 1, "minute": 42}
